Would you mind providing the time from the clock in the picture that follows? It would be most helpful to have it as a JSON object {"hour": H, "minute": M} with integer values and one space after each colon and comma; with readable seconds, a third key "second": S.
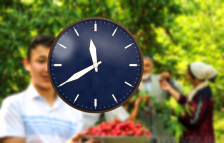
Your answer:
{"hour": 11, "minute": 40}
